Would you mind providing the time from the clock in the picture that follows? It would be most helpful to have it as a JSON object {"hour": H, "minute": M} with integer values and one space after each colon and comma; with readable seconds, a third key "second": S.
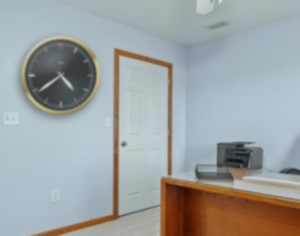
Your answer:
{"hour": 4, "minute": 39}
